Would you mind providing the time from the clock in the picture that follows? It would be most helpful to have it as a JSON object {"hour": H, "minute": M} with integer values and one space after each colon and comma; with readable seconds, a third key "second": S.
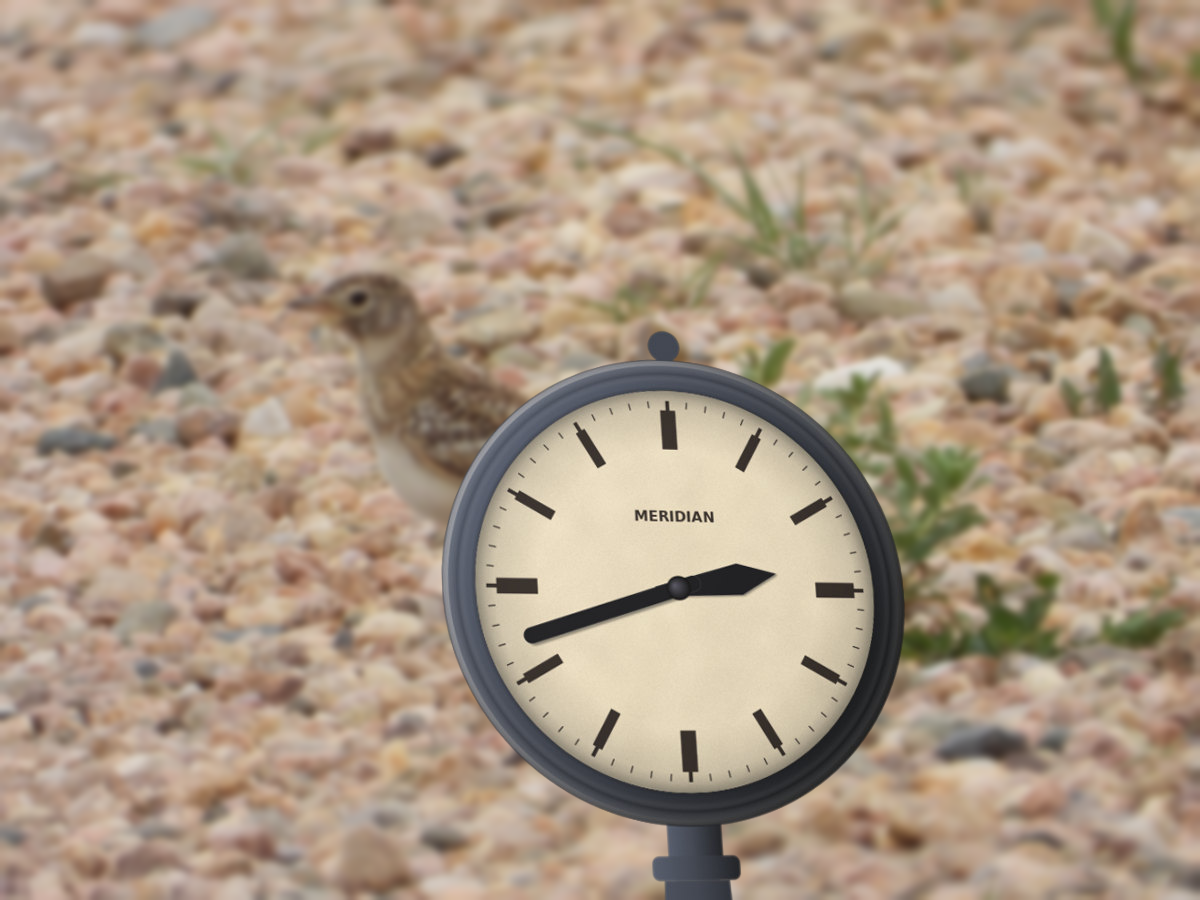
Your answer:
{"hour": 2, "minute": 42}
